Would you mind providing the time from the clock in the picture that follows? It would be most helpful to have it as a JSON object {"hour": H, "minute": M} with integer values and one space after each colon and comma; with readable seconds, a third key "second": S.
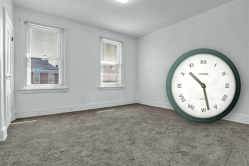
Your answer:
{"hour": 10, "minute": 28}
